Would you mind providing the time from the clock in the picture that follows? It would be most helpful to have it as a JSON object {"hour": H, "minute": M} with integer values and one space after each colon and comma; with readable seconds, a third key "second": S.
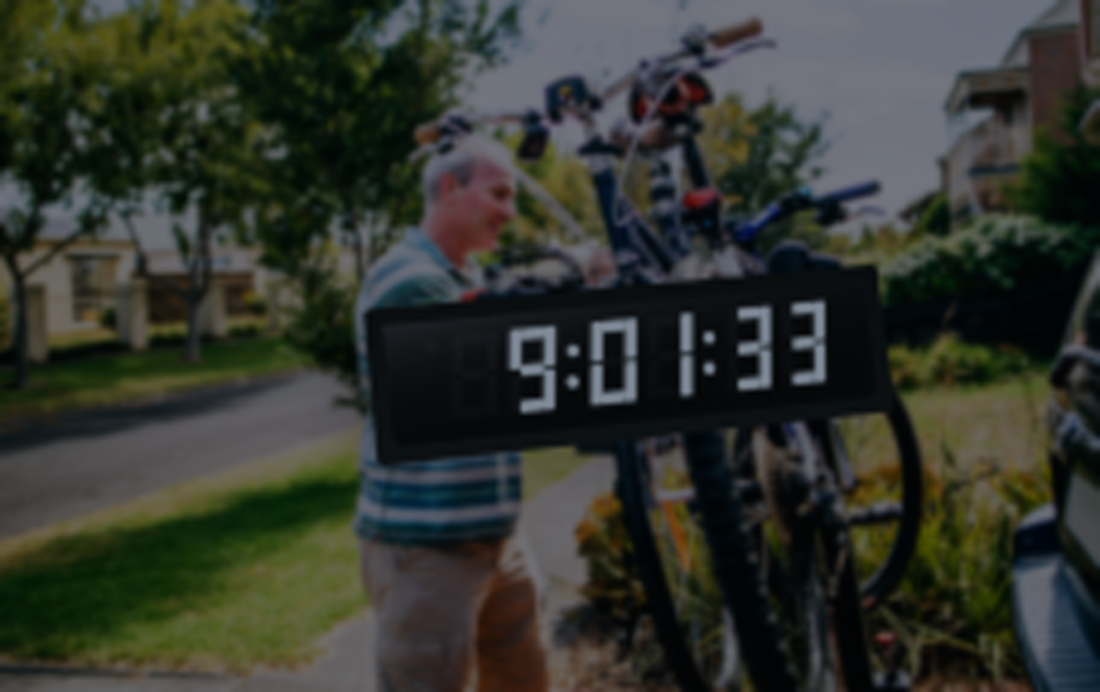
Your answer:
{"hour": 9, "minute": 1, "second": 33}
